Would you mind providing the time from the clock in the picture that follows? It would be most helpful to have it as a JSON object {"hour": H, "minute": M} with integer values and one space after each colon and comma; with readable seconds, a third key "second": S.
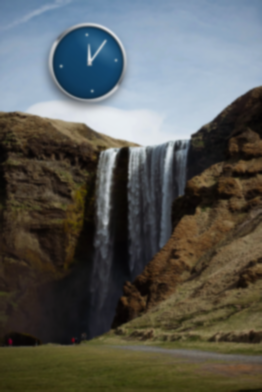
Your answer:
{"hour": 12, "minute": 7}
